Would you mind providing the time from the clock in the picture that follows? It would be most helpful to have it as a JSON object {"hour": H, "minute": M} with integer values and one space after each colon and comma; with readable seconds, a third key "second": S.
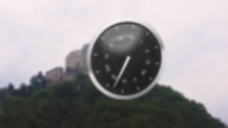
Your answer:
{"hour": 6, "minute": 33}
